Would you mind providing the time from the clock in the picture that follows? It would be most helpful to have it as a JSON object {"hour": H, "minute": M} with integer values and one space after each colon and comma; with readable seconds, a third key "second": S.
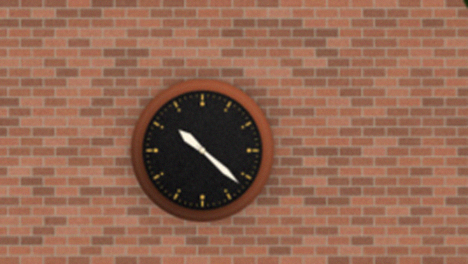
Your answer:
{"hour": 10, "minute": 22}
